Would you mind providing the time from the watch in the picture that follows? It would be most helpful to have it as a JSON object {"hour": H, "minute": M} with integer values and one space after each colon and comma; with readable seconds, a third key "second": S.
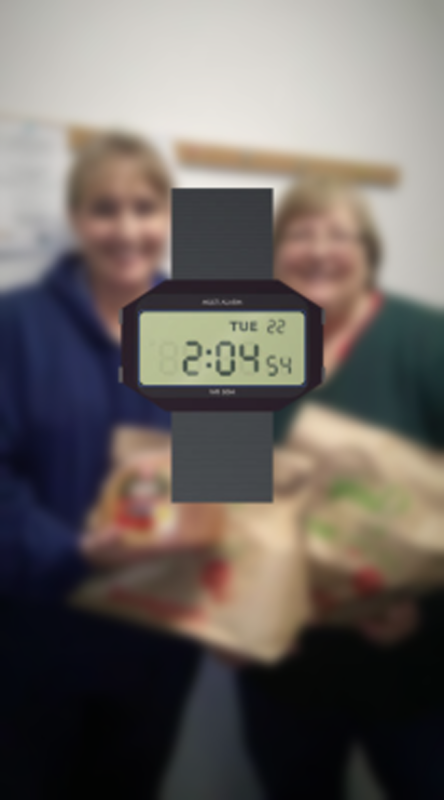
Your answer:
{"hour": 2, "minute": 4, "second": 54}
